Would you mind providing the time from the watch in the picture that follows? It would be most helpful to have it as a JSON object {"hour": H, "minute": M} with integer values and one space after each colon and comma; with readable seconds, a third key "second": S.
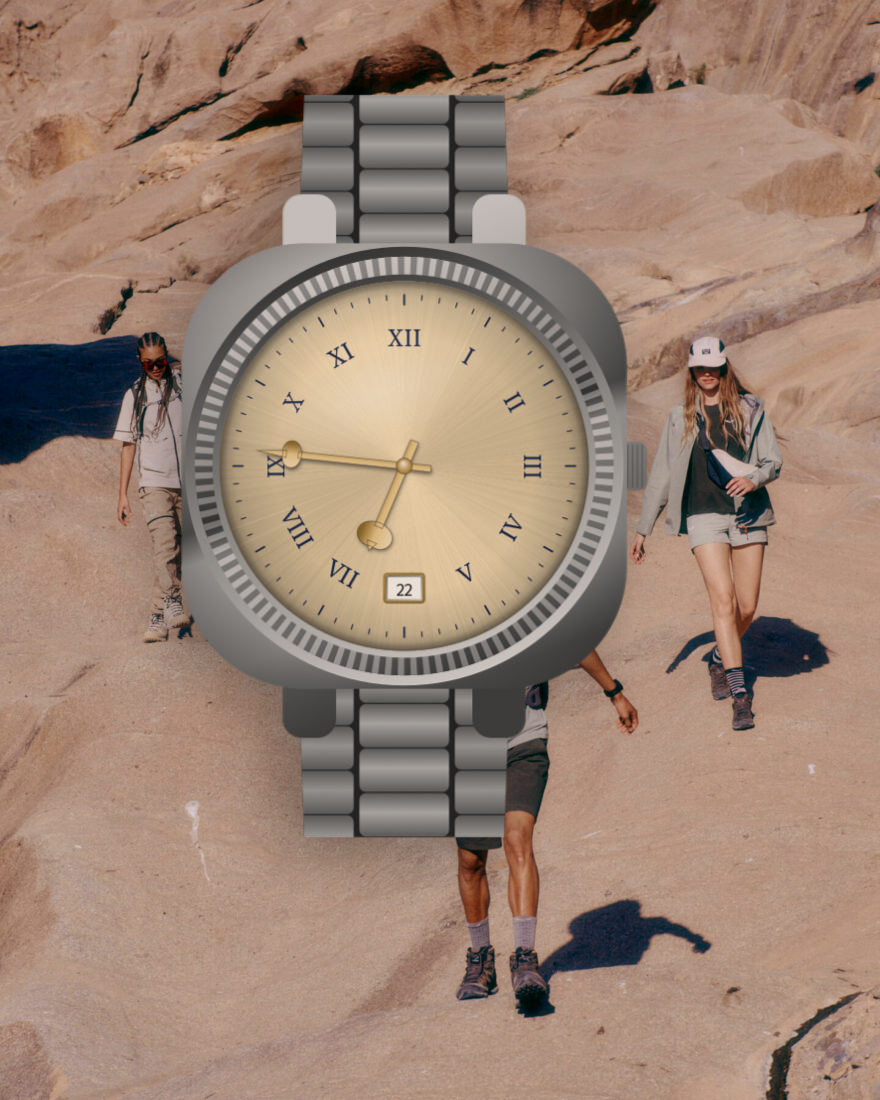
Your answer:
{"hour": 6, "minute": 46}
